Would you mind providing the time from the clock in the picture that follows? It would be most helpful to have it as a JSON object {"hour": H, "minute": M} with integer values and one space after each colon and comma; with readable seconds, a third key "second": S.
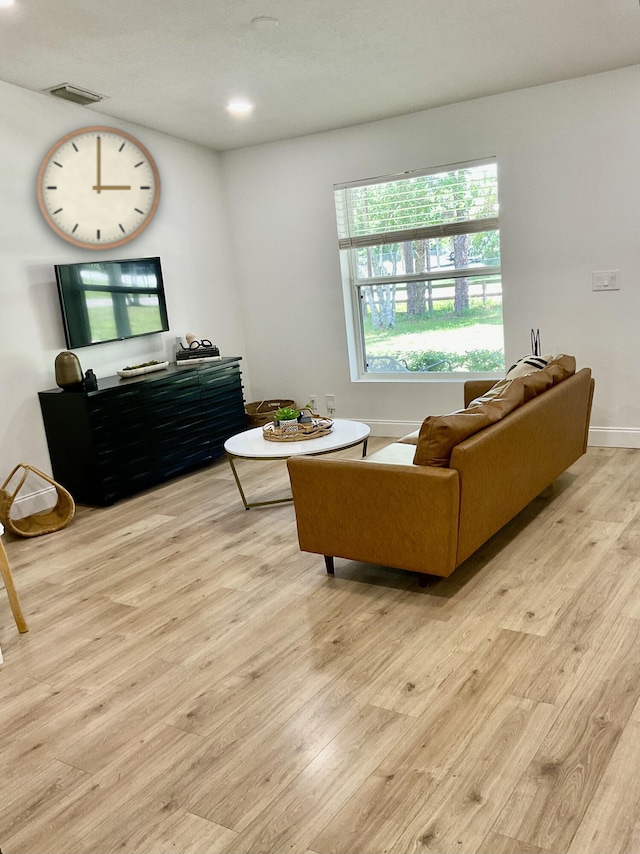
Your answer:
{"hour": 3, "minute": 0}
